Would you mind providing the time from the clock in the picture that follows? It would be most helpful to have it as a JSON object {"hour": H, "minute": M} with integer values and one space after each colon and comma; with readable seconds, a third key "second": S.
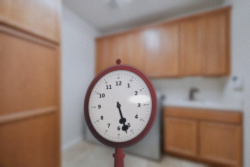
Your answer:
{"hour": 5, "minute": 27}
